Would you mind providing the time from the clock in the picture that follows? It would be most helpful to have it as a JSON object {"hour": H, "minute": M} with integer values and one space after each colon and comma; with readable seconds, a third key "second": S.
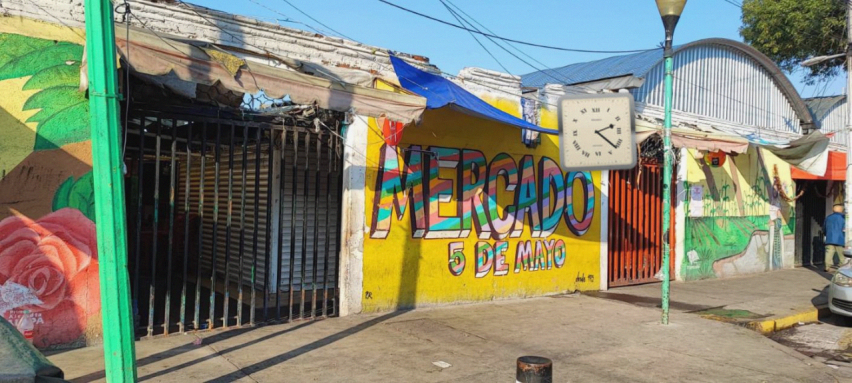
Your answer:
{"hour": 2, "minute": 22}
